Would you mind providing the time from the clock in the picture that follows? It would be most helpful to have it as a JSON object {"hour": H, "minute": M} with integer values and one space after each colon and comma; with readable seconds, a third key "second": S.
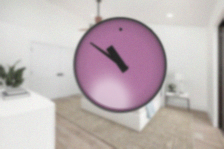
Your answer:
{"hour": 10, "minute": 51}
